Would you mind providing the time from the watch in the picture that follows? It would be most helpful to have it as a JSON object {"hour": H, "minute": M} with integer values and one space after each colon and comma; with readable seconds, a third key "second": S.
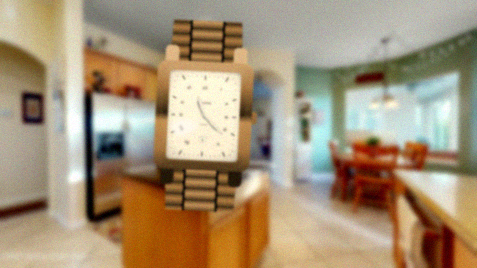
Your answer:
{"hour": 11, "minute": 22}
